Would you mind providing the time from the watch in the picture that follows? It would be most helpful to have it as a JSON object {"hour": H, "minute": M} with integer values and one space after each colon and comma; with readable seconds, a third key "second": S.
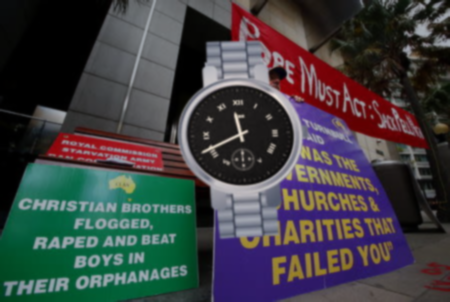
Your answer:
{"hour": 11, "minute": 41}
